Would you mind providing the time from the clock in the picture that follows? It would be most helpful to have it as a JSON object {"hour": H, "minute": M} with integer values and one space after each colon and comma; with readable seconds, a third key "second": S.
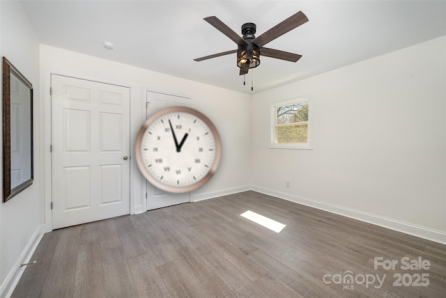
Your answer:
{"hour": 12, "minute": 57}
